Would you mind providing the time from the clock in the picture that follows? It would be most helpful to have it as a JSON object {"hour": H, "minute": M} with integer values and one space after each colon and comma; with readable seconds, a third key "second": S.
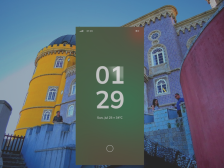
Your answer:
{"hour": 1, "minute": 29}
